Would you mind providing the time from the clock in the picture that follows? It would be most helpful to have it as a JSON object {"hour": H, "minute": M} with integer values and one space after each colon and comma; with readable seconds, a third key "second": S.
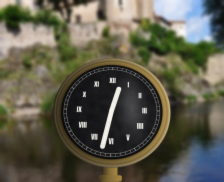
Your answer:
{"hour": 12, "minute": 32}
